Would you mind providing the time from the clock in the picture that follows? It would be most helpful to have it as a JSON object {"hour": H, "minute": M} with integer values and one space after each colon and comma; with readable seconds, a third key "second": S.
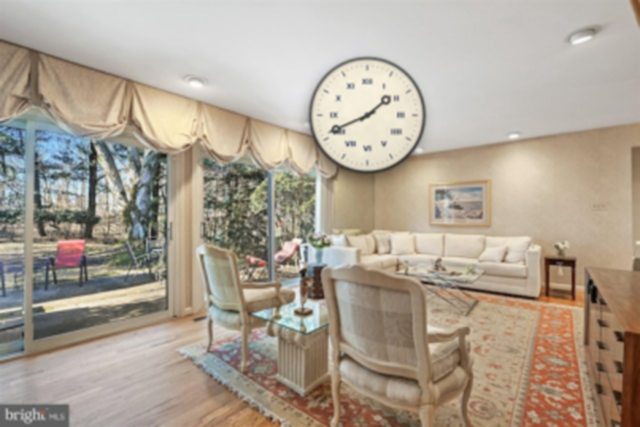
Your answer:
{"hour": 1, "minute": 41}
